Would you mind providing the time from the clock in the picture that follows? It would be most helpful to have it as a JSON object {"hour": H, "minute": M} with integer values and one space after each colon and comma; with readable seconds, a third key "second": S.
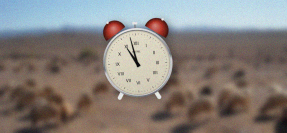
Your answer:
{"hour": 10, "minute": 58}
